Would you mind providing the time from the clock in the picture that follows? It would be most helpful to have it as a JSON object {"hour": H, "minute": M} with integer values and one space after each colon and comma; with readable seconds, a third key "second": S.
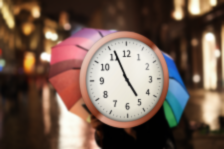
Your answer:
{"hour": 4, "minute": 56}
